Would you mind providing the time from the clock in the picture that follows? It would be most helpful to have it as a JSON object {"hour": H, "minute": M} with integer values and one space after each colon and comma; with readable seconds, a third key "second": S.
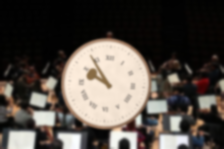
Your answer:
{"hour": 9, "minute": 54}
